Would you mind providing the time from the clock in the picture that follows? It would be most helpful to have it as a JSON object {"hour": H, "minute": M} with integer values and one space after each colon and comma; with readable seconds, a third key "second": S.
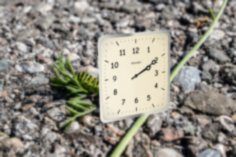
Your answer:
{"hour": 2, "minute": 10}
